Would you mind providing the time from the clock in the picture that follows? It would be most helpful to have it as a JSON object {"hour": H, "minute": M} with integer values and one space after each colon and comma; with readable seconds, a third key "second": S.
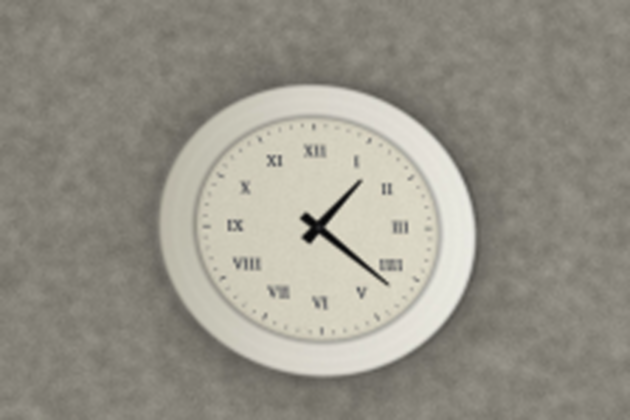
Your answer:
{"hour": 1, "minute": 22}
